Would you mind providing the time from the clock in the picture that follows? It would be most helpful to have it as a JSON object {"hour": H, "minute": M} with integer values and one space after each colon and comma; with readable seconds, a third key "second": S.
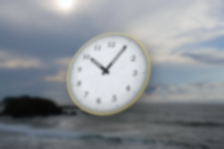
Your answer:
{"hour": 10, "minute": 5}
